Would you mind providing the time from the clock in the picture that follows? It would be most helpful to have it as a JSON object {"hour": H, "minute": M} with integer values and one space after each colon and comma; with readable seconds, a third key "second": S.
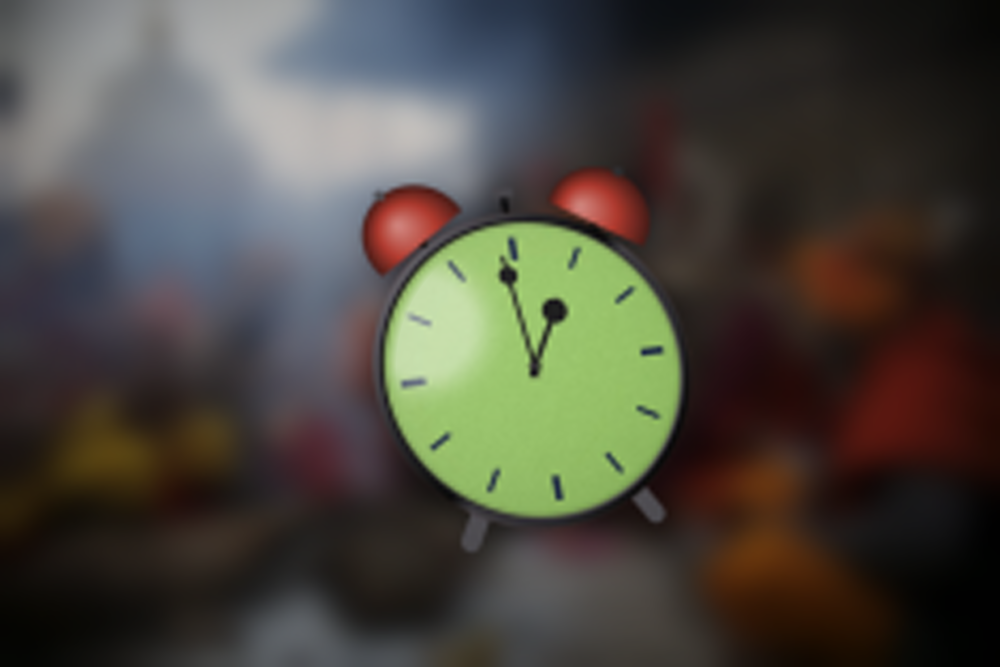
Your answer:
{"hour": 12, "minute": 59}
